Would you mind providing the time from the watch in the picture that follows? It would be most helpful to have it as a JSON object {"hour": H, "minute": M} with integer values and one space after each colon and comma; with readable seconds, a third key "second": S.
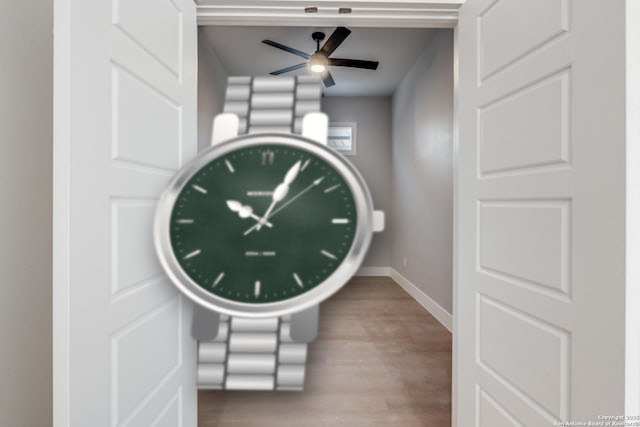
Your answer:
{"hour": 10, "minute": 4, "second": 8}
